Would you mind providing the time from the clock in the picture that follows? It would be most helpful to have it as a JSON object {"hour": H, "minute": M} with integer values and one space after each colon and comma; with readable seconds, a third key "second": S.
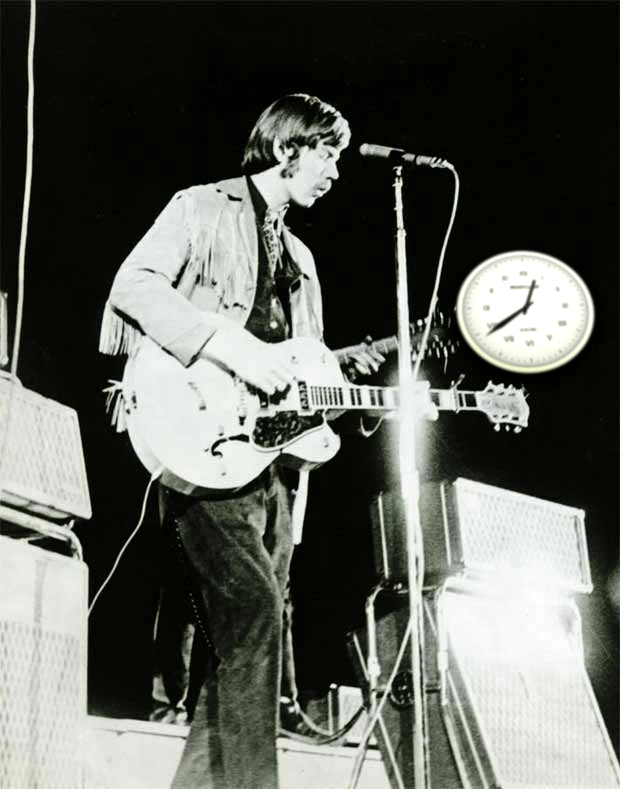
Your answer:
{"hour": 12, "minute": 39}
